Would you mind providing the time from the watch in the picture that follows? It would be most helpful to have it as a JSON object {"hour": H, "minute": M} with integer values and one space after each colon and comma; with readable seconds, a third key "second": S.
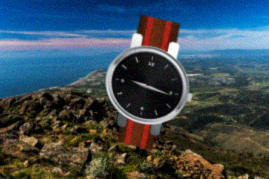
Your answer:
{"hour": 9, "minute": 16}
